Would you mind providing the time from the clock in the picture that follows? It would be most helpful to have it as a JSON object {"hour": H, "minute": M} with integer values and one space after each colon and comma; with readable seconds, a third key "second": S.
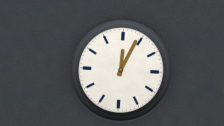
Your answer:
{"hour": 12, "minute": 4}
